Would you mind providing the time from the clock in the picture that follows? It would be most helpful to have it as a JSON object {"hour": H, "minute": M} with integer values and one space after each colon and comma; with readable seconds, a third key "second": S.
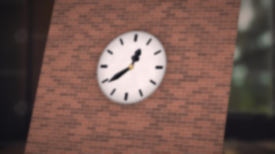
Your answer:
{"hour": 12, "minute": 39}
